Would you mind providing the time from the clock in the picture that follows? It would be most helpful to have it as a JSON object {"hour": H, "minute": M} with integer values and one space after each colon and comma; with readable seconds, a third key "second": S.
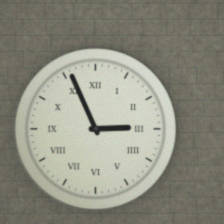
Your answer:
{"hour": 2, "minute": 56}
